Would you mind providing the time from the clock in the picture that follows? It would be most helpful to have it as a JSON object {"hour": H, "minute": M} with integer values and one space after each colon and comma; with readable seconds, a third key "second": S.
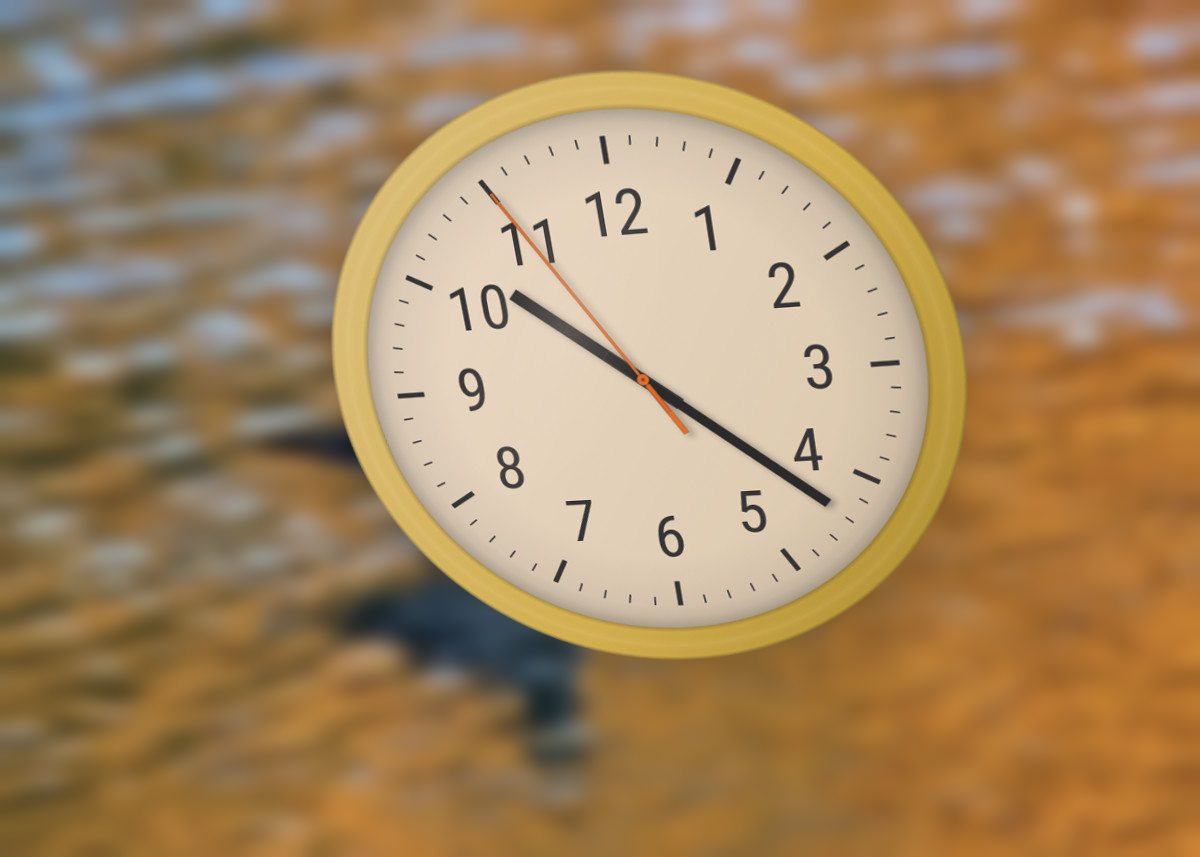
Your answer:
{"hour": 10, "minute": 21, "second": 55}
